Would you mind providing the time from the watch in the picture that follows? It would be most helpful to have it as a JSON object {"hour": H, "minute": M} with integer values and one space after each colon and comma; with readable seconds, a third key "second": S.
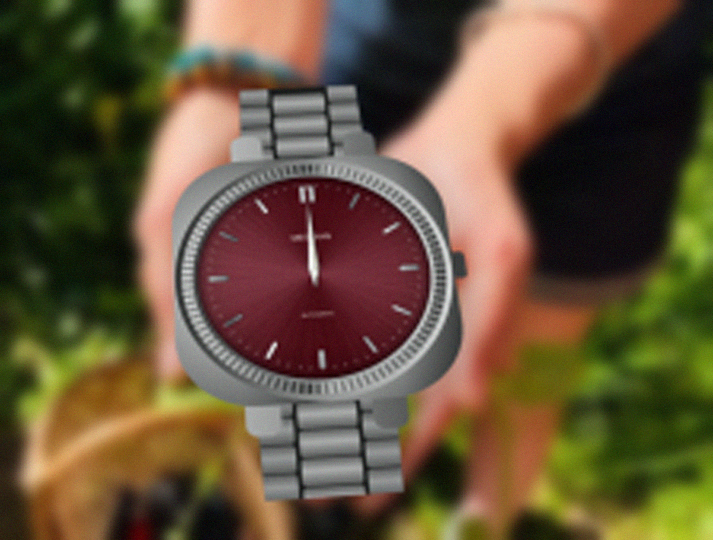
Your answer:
{"hour": 12, "minute": 0}
